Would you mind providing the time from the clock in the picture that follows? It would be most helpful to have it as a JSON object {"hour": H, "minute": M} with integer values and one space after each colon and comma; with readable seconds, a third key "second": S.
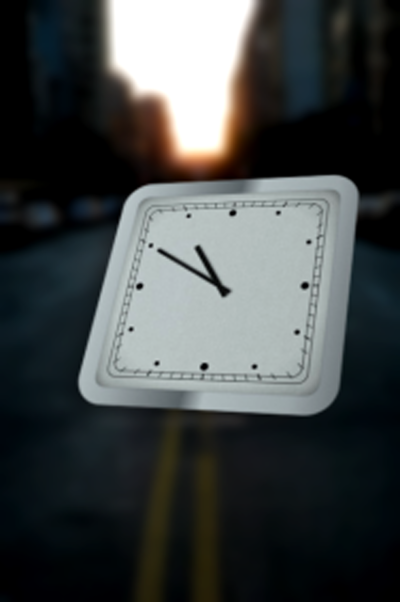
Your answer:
{"hour": 10, "minute": 50}
